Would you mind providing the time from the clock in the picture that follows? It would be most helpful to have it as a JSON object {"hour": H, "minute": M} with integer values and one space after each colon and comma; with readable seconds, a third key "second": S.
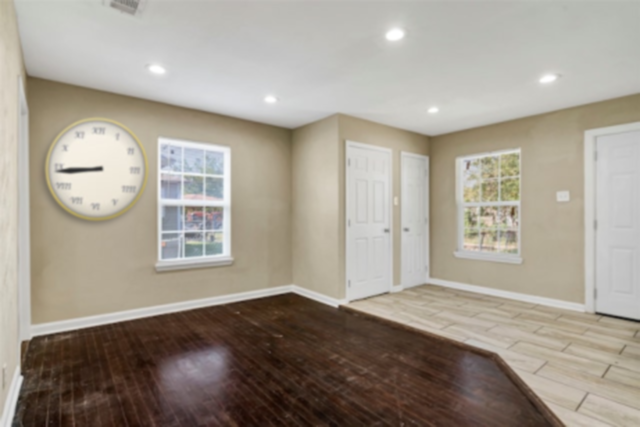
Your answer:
{"hour": 8, "minute": 44}
